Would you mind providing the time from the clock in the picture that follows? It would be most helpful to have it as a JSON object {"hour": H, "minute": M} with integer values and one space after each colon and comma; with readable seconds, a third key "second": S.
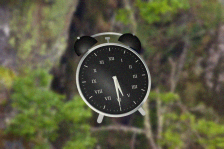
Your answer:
{"hour": 5, "minute": 30}
